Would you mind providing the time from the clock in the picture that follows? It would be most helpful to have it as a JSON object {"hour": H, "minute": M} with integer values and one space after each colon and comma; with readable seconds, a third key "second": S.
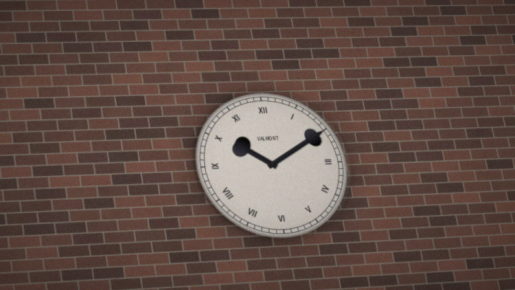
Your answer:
{"hour": 10, "minute": 10}
